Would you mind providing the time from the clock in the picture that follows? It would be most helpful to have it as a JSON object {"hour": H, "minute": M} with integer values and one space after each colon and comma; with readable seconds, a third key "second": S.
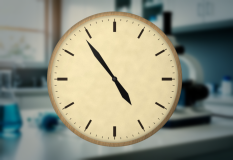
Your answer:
{"hour": 4, "minute": 54}
